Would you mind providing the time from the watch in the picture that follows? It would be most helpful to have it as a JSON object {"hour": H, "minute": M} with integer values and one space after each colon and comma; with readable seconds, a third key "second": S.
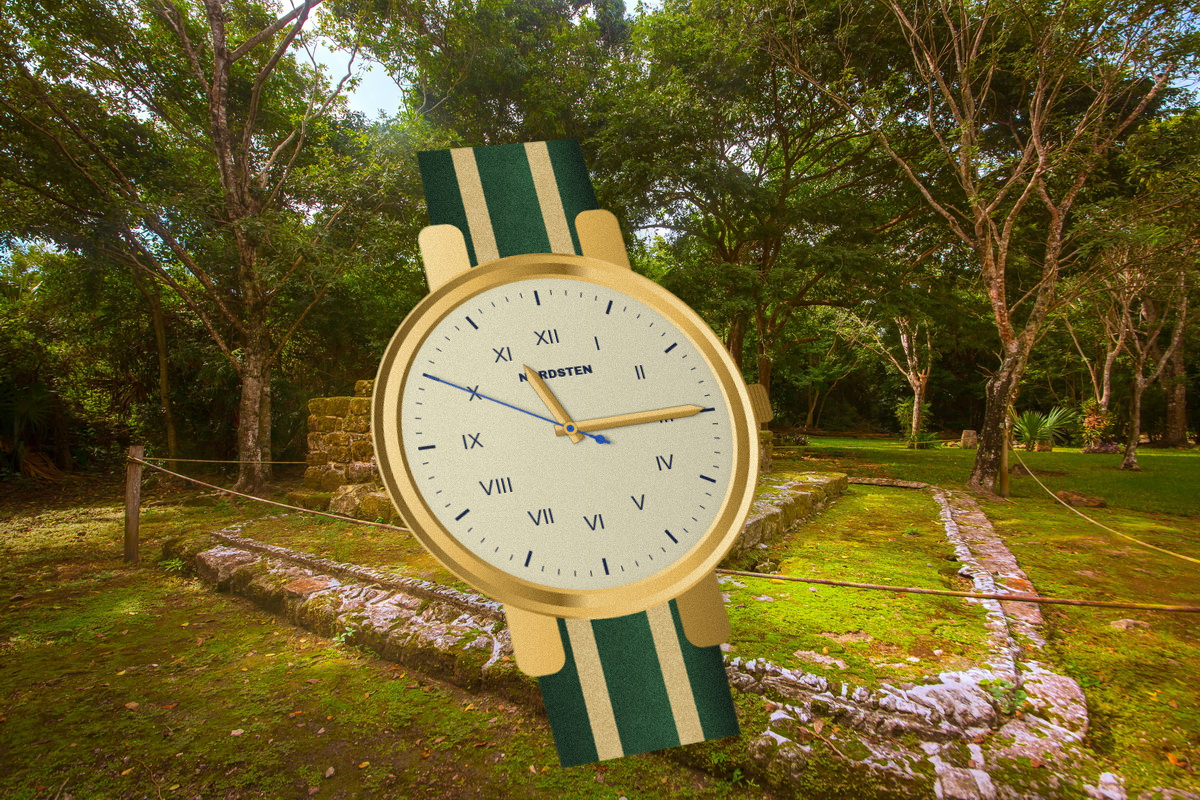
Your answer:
{"hour": 11, "minute": 14, "second": 50}
